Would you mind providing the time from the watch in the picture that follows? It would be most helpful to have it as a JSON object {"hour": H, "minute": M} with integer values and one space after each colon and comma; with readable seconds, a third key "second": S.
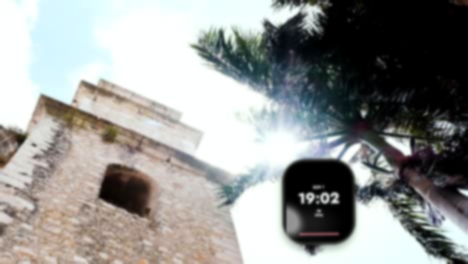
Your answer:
{"hour": 19, "minute": 2}
